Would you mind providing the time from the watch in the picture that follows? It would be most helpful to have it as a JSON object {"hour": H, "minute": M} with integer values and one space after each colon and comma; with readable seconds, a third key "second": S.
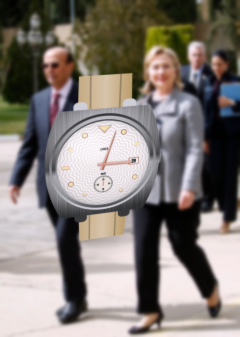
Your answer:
{"hour": 3, "minute": 3}
